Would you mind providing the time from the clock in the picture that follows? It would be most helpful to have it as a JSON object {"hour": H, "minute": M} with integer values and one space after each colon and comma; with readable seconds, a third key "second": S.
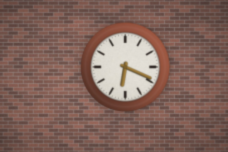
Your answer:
{"hour": 6, "minute": 19}
